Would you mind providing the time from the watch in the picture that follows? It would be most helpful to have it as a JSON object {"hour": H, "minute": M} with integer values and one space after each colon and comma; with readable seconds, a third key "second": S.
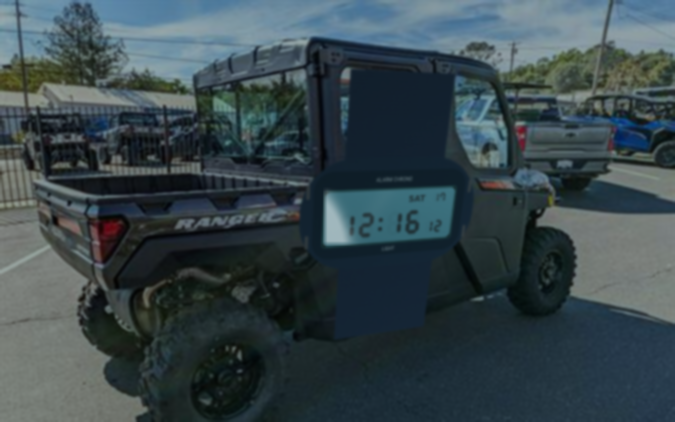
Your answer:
{"hour": 12, "minute": 16}
